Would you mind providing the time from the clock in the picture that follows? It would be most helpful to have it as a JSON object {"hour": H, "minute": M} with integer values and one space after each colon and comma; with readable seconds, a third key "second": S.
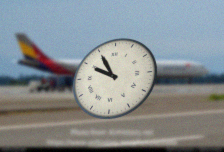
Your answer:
{"hour": 9, "minute": 55}
